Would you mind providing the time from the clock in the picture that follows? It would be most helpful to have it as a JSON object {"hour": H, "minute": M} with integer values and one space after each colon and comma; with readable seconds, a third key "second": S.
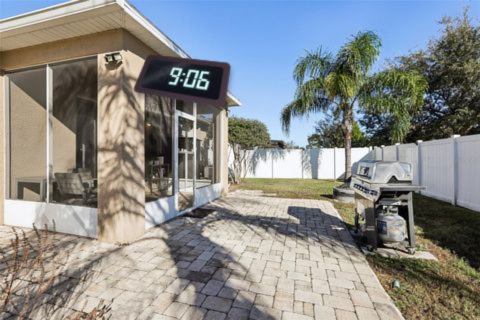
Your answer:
{"hour": 9, "minute": 6}
